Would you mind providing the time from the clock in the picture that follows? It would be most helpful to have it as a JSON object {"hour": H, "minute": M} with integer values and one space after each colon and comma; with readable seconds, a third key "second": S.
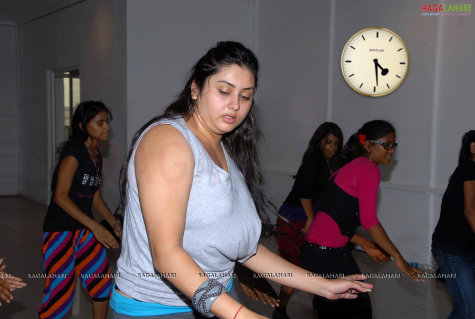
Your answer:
{"hour": 4, "minute": 29}
